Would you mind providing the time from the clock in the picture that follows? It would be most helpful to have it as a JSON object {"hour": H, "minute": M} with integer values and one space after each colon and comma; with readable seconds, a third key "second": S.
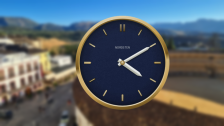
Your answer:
{"hour": 4, "minute": 10}
